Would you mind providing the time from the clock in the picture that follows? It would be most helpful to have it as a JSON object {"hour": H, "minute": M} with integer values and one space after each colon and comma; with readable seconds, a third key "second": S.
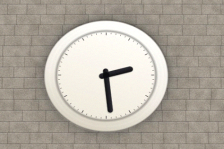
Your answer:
{"hour": 2, "minute": 29}
